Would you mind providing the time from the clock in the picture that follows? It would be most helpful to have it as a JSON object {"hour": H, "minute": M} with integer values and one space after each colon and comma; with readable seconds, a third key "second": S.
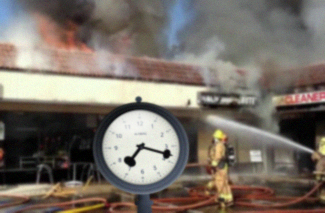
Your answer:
{"hour": 7, "minute": 18}
